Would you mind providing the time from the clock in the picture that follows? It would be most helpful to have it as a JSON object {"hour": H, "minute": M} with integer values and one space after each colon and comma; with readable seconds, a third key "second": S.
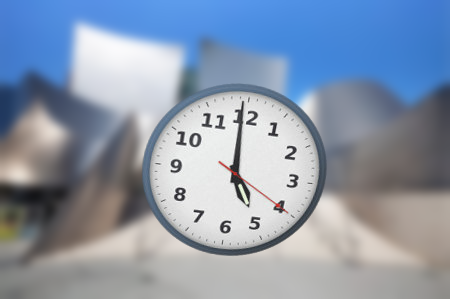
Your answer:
{"hour": 4, "minute": 59, "second": 20}
